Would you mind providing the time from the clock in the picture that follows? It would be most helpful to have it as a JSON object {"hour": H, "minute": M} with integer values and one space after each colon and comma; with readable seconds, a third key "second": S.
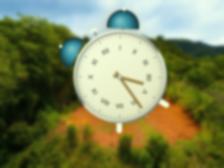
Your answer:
{"hour": 4, "minute": 29}
